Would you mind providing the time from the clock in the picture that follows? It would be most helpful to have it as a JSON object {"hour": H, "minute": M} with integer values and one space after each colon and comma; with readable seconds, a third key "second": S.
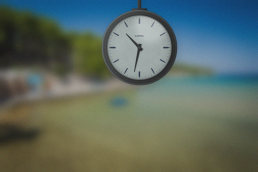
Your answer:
{"hour": 10, "minute": 32}
